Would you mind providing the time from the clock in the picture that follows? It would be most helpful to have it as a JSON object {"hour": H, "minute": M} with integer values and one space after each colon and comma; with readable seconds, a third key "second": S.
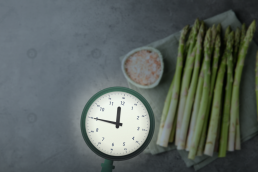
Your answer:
{"hour": 11, "minute": 45}
